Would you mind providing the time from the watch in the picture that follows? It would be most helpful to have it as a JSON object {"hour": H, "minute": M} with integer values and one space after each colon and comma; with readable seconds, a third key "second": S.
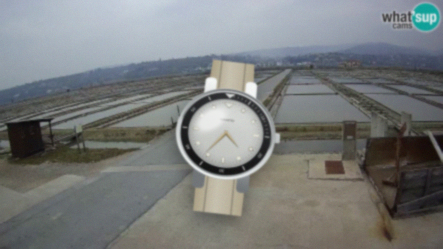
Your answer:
{"hour": 4, "minute": 36}
